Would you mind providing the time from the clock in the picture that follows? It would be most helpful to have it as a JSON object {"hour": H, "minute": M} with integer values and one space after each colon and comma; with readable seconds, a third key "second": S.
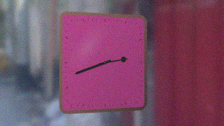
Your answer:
{"hour": 2, "minute": 42}
